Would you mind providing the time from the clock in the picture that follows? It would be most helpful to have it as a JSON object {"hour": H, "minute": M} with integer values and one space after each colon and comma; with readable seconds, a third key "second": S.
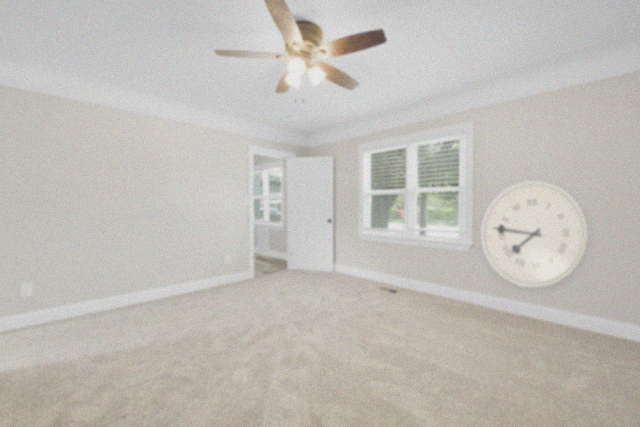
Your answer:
{"hour": 7, "minute": 47}
